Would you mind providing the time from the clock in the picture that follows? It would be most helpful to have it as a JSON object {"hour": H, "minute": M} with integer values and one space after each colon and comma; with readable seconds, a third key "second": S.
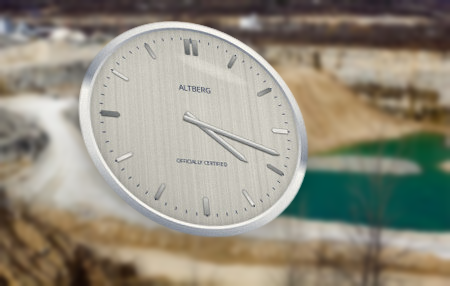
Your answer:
{"hour": 4, "minute": 18}
